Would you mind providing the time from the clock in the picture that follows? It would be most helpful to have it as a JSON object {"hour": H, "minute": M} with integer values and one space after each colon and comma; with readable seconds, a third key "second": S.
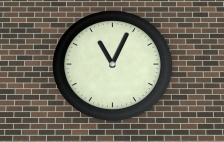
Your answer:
{"hour": 11, "minute": 4}
